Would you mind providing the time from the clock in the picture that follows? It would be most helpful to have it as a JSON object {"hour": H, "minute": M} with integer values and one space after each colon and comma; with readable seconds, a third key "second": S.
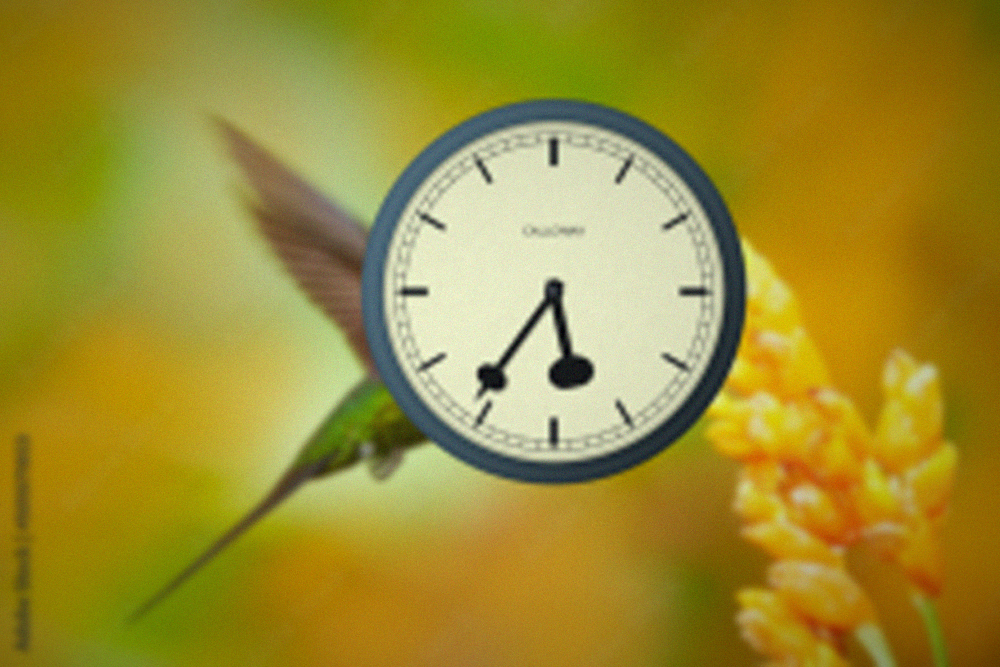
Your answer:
{"hour": 5, "minute": 36}
